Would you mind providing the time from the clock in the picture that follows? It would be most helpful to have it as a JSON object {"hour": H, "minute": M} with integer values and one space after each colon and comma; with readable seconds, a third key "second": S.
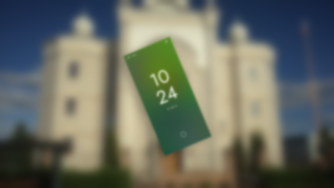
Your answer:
{"hour": 10, "minute": 24}
